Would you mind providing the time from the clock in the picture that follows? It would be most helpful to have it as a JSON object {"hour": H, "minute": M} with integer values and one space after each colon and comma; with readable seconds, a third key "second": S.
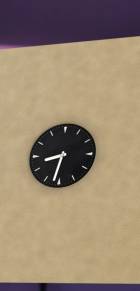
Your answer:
{"hour": 8, "minute": 32}
